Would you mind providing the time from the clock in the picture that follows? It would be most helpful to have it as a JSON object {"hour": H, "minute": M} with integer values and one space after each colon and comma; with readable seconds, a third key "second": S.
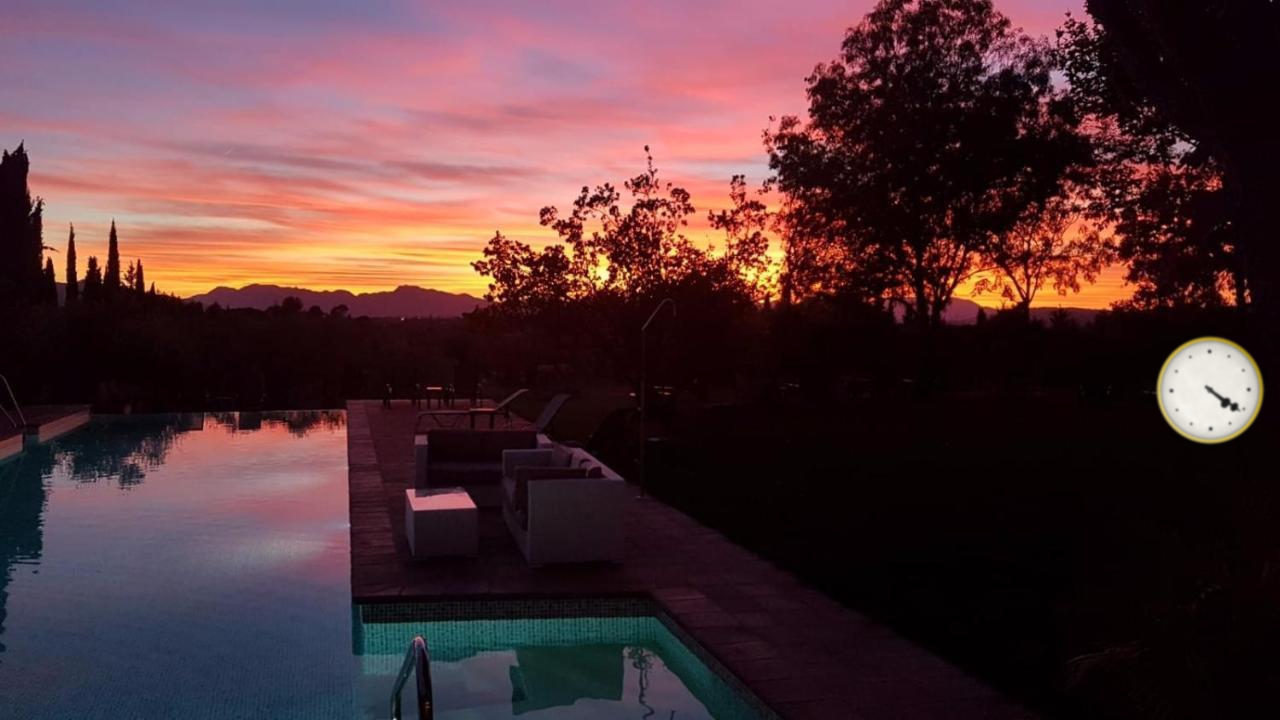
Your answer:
{"hour": 4, "minute": 21}
